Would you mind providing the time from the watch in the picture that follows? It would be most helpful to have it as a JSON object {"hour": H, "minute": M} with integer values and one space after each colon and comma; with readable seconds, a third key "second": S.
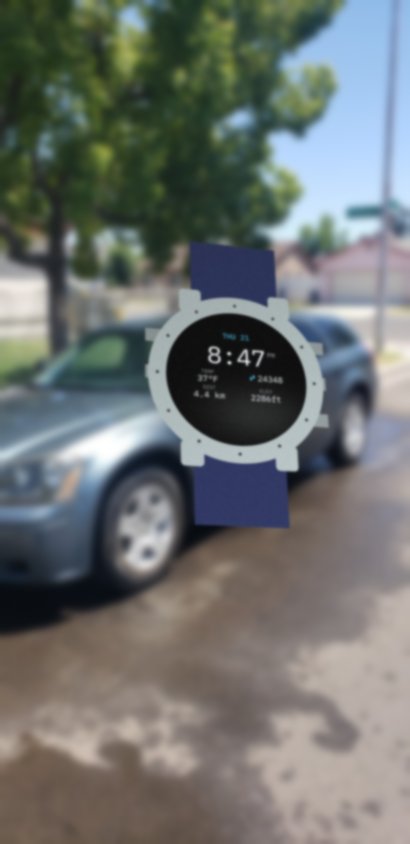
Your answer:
{"hour": 8, "minute": 47}
